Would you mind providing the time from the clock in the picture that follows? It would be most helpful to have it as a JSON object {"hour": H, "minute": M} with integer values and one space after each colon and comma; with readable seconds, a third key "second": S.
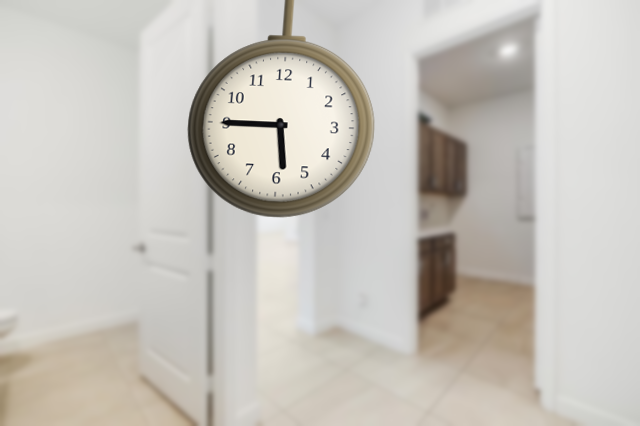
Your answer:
{"hour": 5, "minute": 45}
